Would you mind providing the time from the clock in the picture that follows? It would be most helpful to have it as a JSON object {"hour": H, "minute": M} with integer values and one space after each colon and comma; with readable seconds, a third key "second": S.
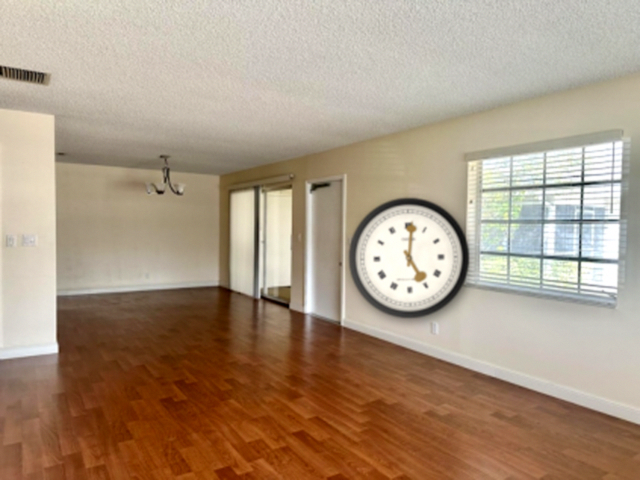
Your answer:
{"hour": 5, "minute": 1}
